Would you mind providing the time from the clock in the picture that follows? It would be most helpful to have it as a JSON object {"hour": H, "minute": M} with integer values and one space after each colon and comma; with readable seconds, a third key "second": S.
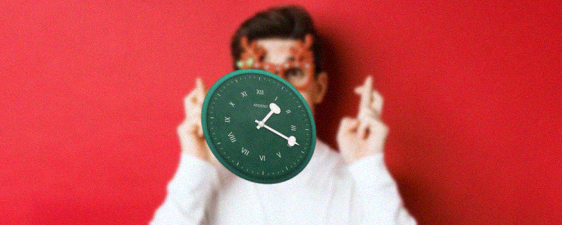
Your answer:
{"hour": 1, "minute": 19}
